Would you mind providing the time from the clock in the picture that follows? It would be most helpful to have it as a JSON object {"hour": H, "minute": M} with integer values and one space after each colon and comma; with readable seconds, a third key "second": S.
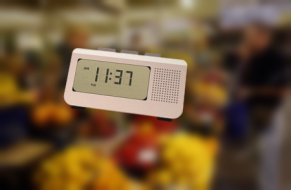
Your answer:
{"hour": 11, "minute": 37}
